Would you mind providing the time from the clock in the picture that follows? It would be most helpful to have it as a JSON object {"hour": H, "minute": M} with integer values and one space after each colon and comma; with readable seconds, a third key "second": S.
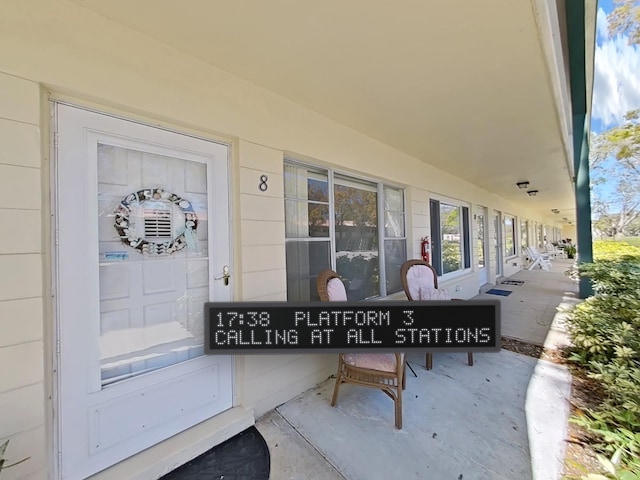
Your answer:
{"hour": 17, "minute": 38}
